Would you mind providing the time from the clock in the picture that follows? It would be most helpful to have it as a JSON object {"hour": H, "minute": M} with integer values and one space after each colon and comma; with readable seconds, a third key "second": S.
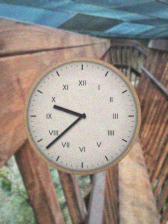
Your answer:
{"hour": 9, "minute": 38}
